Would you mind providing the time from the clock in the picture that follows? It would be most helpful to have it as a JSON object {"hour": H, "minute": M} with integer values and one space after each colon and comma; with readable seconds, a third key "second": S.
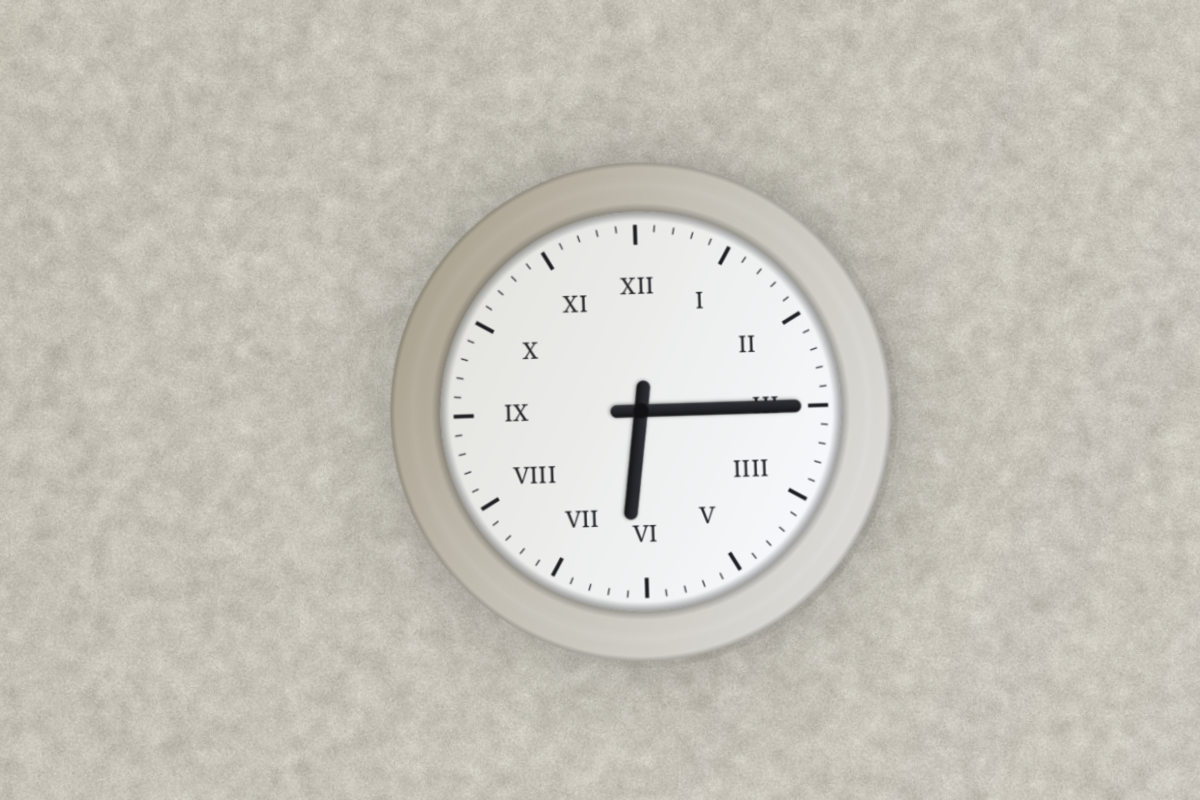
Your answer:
{"hour": 6, "minute": 15}
